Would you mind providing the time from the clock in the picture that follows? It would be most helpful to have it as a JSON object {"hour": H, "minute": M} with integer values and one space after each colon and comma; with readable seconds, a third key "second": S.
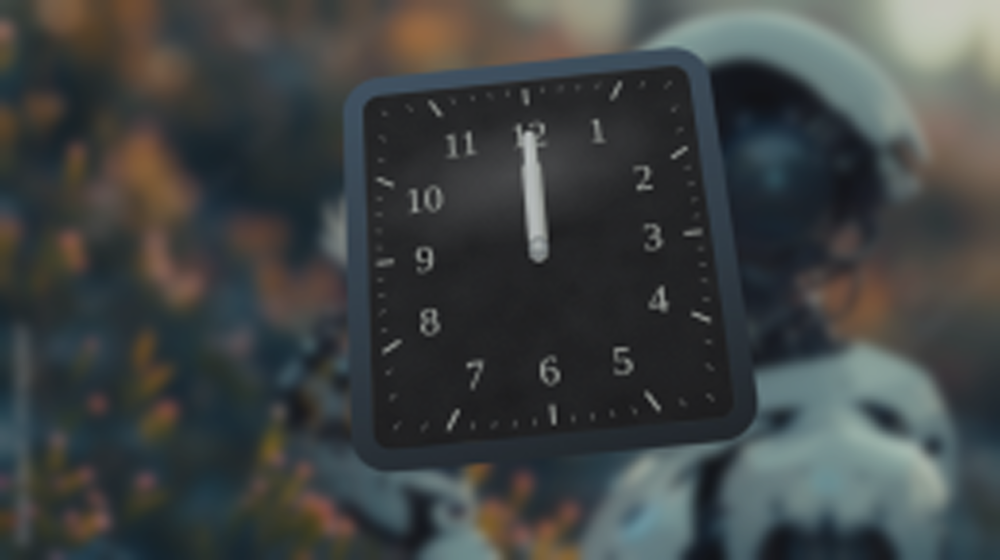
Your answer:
{"hour": 12, "minute": 0}
